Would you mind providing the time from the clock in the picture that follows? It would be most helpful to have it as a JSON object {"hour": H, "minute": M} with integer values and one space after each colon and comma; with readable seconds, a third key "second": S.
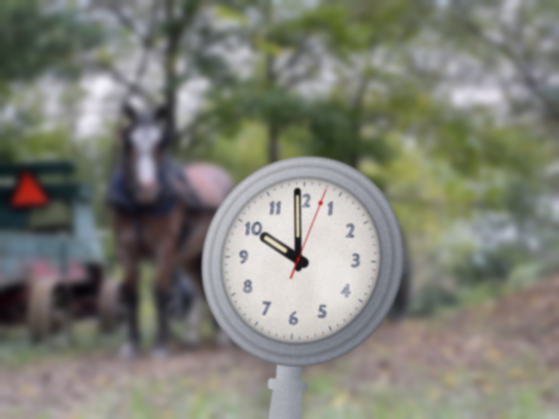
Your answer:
{"hour": 9, "minute": 59, "second": 3}
